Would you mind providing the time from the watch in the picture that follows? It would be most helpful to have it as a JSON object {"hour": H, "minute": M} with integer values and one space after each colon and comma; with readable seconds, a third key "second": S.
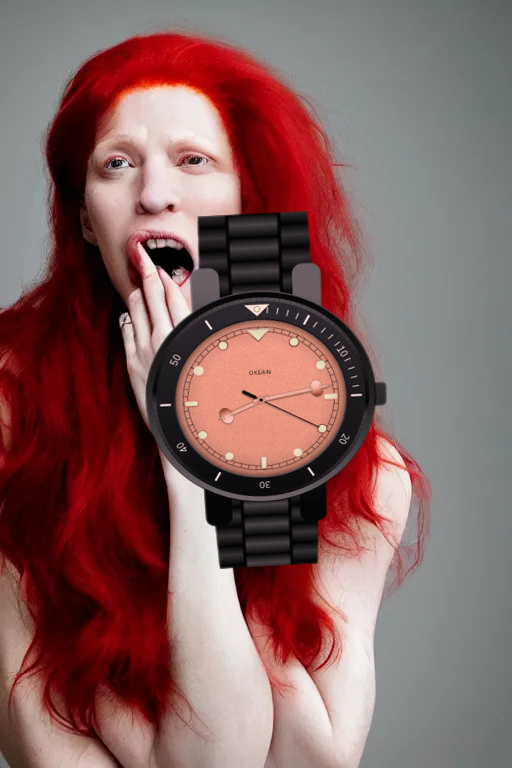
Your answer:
{"hour": 8, "minute": 13, "second": 20}
